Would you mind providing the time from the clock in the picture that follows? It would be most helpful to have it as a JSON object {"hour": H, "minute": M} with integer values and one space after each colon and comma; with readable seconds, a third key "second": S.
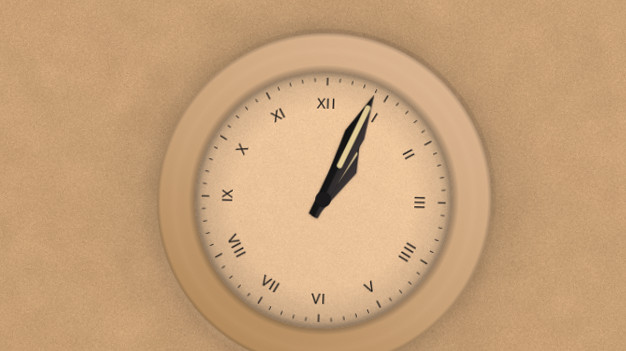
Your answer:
{"hour": 1, "minute": 4}
